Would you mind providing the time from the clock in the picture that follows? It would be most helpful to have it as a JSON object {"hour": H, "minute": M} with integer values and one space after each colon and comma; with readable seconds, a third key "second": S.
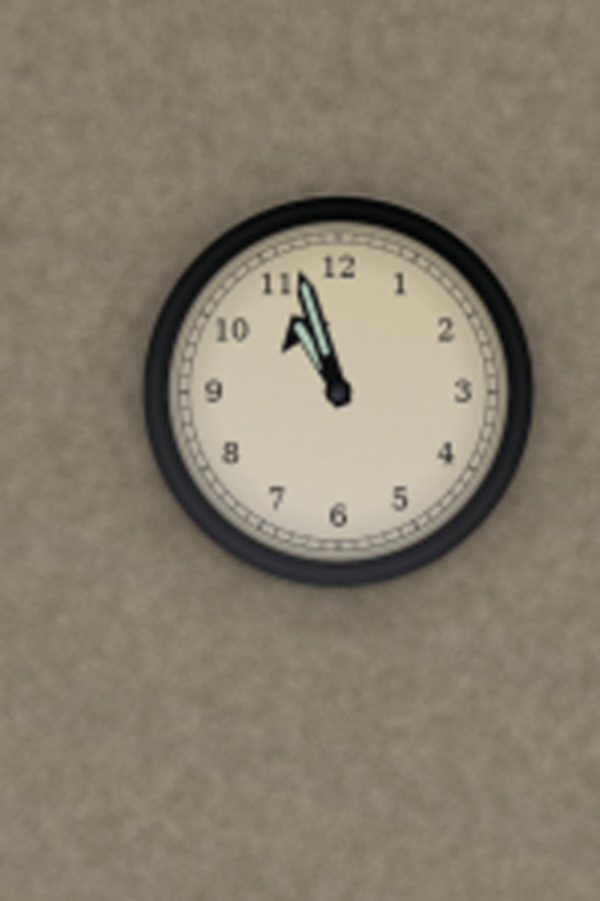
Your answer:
{"hour": 10, "minute": 57}
